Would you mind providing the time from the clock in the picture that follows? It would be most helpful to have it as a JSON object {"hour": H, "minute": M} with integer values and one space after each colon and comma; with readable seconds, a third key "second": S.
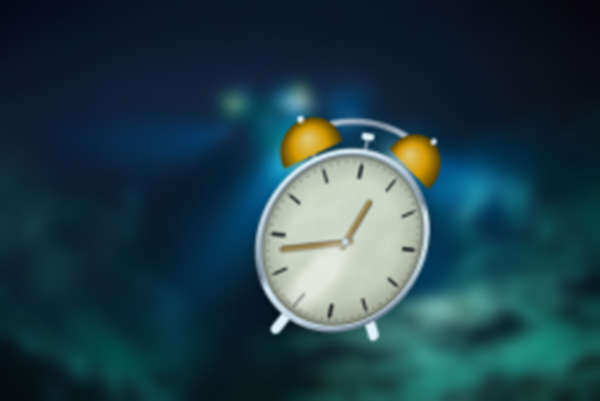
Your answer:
{"hour": 12, "minute": 43}
